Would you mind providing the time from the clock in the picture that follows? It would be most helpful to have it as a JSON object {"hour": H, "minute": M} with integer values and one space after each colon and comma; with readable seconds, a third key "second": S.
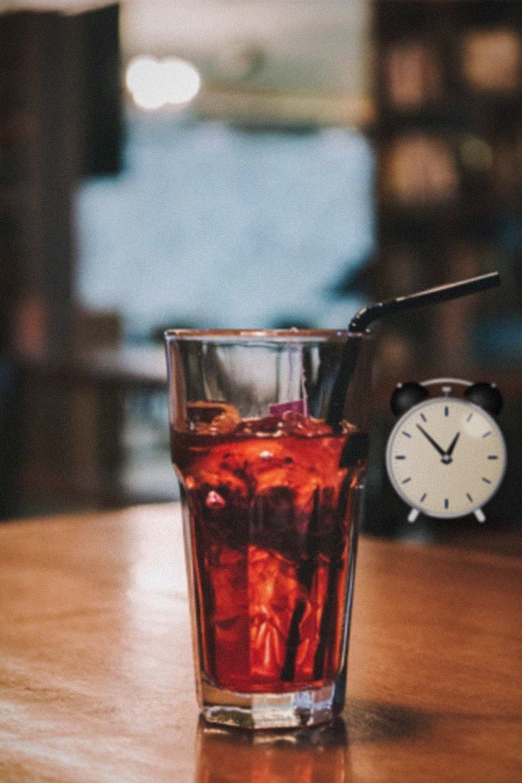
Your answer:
{"hour": 12, "minute": 53}
